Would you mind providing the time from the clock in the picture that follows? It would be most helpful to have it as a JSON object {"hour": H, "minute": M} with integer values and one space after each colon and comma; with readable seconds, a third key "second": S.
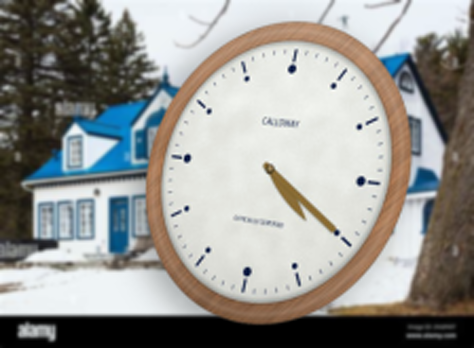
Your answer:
{"hour": 4, "minute": 20}
